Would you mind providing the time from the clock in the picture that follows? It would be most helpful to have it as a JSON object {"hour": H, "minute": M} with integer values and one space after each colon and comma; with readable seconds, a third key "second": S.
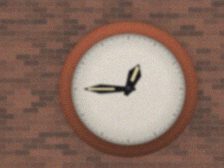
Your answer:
{"hour": 12, "minute": 45}
